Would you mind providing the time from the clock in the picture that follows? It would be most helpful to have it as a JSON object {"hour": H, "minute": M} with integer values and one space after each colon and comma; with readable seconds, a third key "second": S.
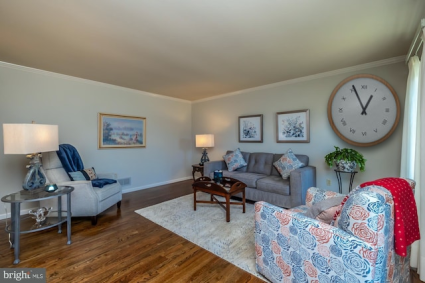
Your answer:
{"hour": 12, "minute": 56}
